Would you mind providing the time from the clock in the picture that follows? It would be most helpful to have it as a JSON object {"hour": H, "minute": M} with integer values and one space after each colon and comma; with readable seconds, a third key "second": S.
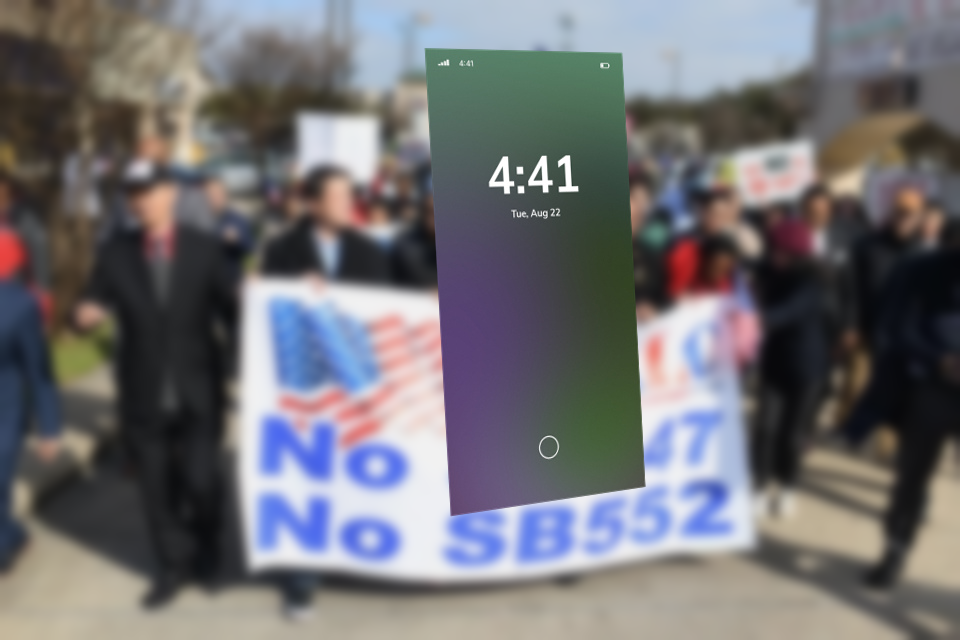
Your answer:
{"hour": 4, "minute": 41}
